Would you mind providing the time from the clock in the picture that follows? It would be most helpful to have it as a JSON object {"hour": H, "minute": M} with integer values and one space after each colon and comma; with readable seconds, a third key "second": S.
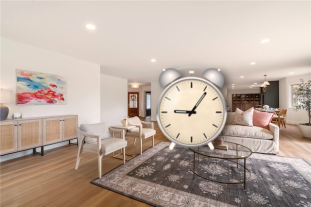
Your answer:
{"hour": 9, "minute": 6}
